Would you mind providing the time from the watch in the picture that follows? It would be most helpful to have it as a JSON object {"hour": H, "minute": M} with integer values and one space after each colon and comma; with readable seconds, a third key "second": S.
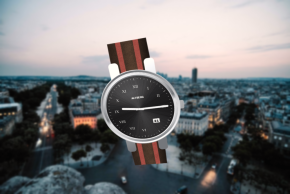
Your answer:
{"hour": 9, "minute": 15}
